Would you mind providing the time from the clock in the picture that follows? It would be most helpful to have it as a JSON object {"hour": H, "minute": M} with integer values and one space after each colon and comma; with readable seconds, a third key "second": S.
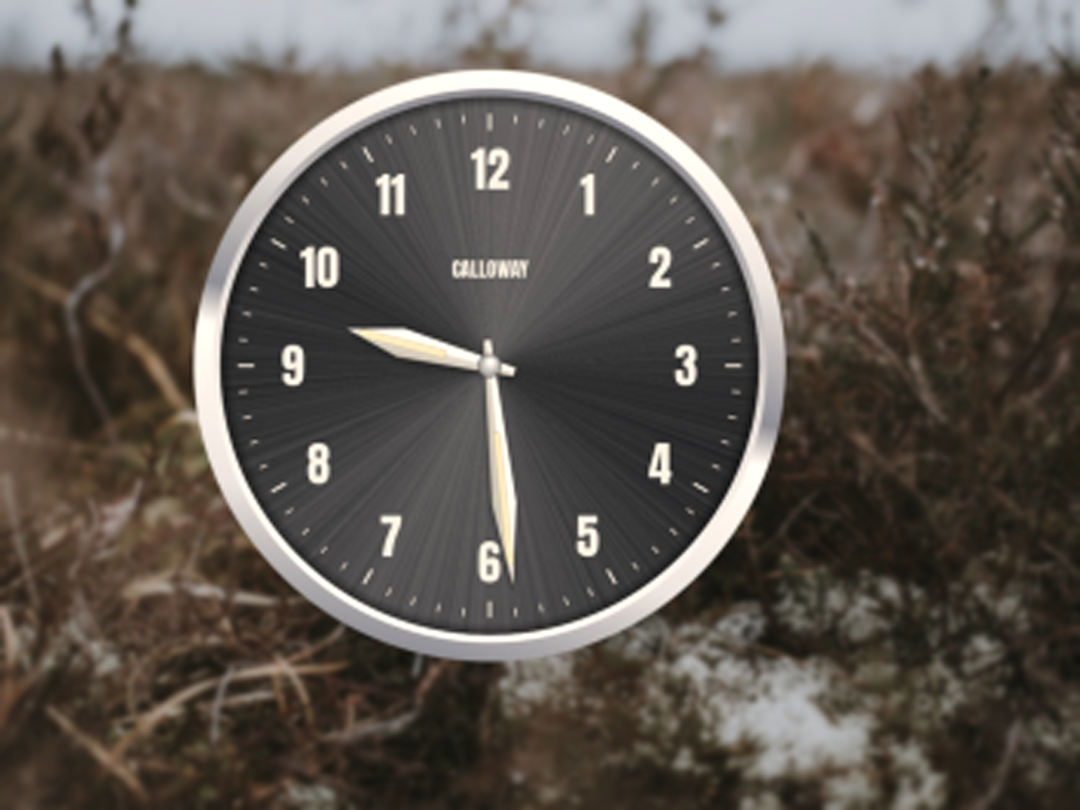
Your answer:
{"hour": 9, "minute": 29}
